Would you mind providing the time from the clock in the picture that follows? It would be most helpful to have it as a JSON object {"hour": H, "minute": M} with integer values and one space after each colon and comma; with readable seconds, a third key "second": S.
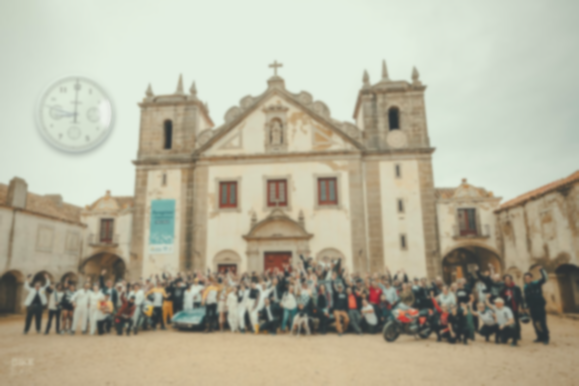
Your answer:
{"hour": 8, "minute": 47}
